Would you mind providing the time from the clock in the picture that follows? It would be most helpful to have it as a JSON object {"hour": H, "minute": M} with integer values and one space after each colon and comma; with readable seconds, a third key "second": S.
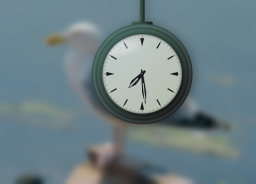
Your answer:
{"hour": 7, "minute": 29}
